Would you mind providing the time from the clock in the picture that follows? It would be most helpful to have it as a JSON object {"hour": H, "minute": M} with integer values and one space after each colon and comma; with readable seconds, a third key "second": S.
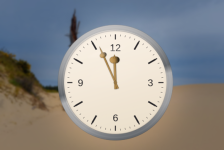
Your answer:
{"hour": 11, "minute": 56}
